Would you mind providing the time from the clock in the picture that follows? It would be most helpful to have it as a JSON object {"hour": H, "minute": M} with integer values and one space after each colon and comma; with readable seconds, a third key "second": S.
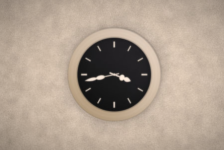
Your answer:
{"hour": 3, "minute": 43}
